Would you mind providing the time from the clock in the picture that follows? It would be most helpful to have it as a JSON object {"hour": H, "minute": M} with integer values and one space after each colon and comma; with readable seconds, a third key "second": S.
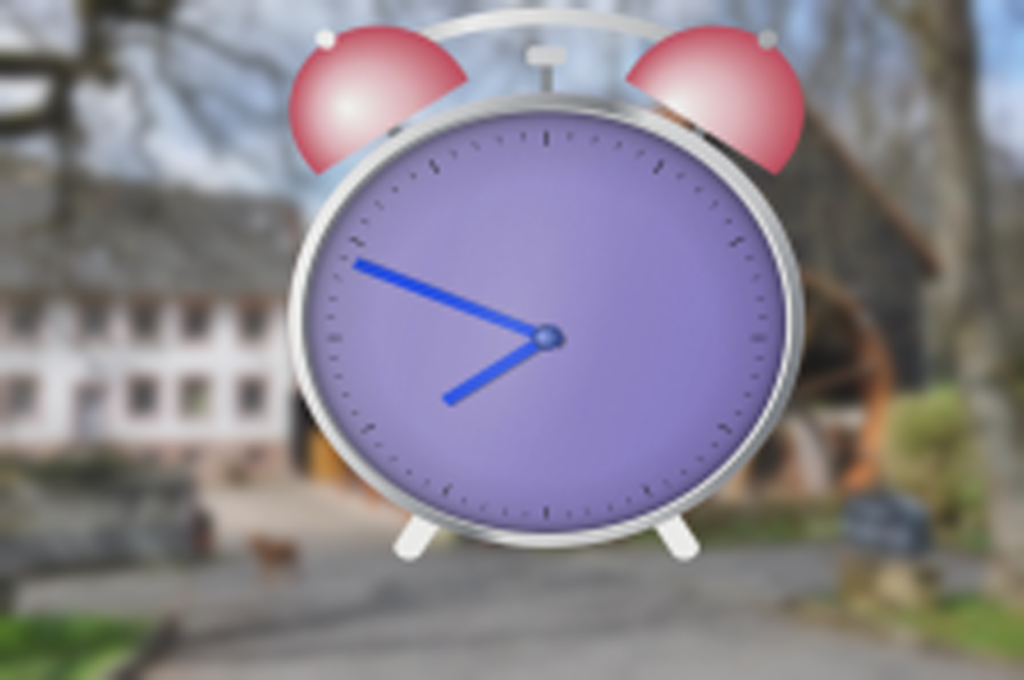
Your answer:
{"hour": 7, "minute": 49}
